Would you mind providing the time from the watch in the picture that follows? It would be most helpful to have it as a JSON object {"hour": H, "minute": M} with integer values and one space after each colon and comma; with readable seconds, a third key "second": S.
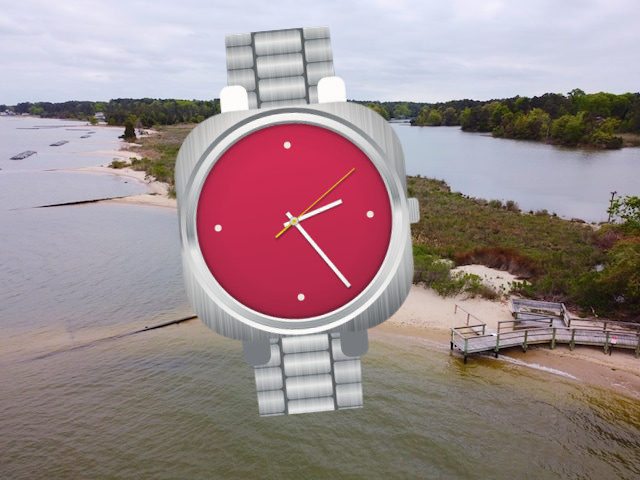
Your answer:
{"hour": 2, "minute": 24, "second": 9}
